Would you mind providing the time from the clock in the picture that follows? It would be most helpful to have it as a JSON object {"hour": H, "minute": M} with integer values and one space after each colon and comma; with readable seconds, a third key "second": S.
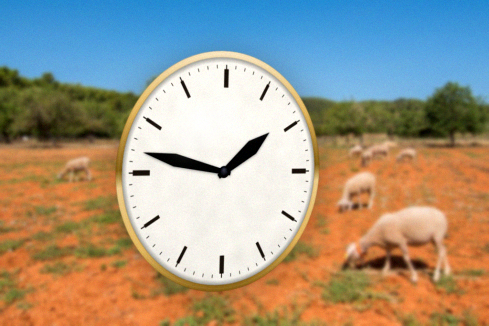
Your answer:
{"hour": 1, "minute": 47}
